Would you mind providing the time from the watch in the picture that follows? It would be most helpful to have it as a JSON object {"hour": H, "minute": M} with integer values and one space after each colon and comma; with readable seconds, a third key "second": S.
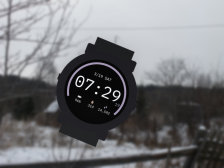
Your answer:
{"hour": 7, "minute": 29}
